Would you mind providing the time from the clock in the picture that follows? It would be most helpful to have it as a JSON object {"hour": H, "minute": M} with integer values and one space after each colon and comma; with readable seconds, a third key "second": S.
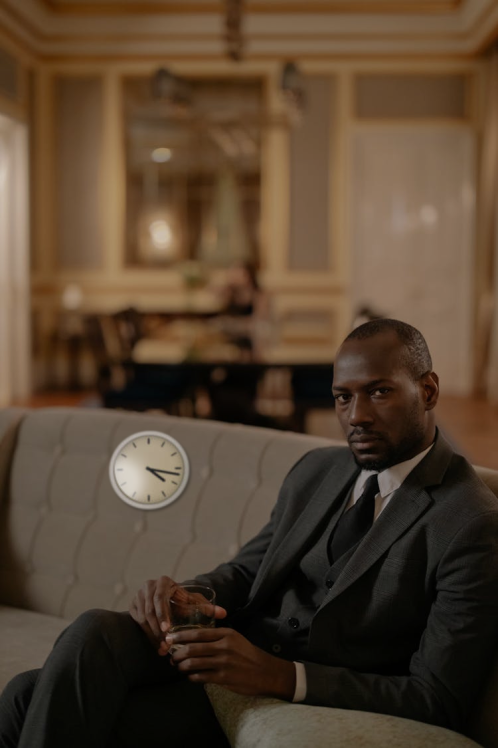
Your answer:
{"hour": 4, "minute": 17}
